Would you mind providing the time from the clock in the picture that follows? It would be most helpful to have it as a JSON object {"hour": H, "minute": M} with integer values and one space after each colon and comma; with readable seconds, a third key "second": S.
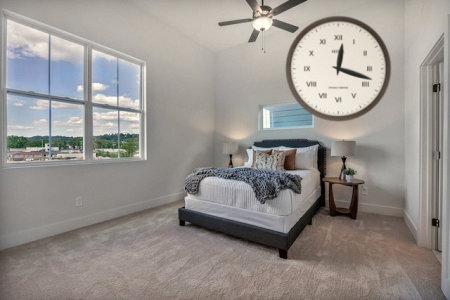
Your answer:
{"hour": 12, "minute": 18}
